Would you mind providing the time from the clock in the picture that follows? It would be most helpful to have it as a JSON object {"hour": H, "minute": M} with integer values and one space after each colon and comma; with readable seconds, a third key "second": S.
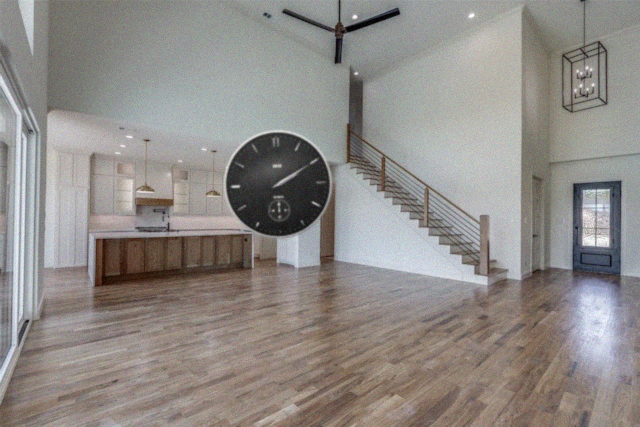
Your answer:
{"hour": 2, "minute": 10}
